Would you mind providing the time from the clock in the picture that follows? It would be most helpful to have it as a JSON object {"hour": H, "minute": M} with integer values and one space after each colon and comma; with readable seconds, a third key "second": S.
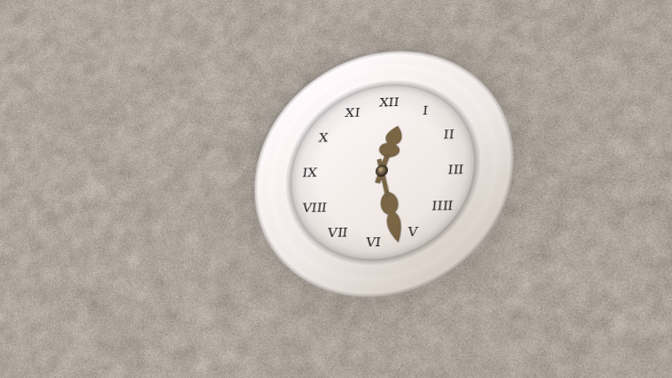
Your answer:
{"hour": 12, "minute": 27}
